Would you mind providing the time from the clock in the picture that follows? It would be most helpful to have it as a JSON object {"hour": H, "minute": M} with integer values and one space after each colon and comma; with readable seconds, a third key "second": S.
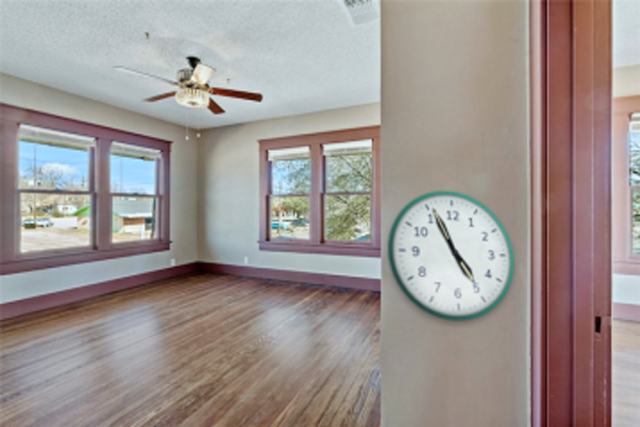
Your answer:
{"hour": 4, "minute": 56}
